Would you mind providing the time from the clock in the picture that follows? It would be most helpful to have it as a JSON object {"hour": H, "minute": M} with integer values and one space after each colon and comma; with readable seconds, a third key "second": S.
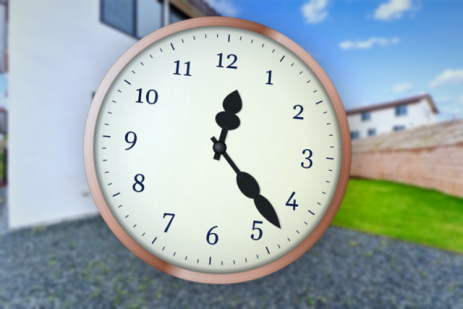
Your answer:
{"hour": 12, "minute": 23}
